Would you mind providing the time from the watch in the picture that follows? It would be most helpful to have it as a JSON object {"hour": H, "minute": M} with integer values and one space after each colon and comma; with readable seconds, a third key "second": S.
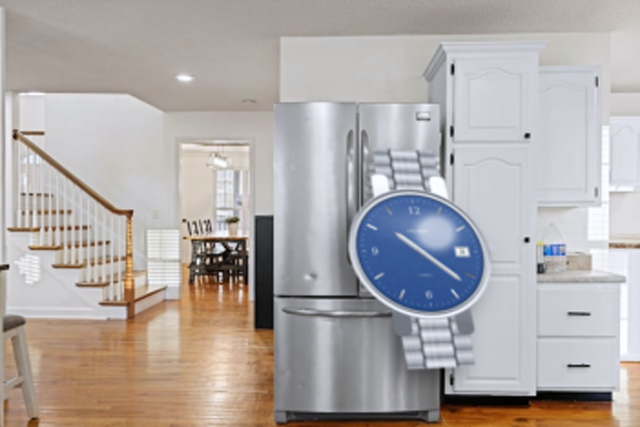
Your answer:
{"hour": 10, "minute": 22}
